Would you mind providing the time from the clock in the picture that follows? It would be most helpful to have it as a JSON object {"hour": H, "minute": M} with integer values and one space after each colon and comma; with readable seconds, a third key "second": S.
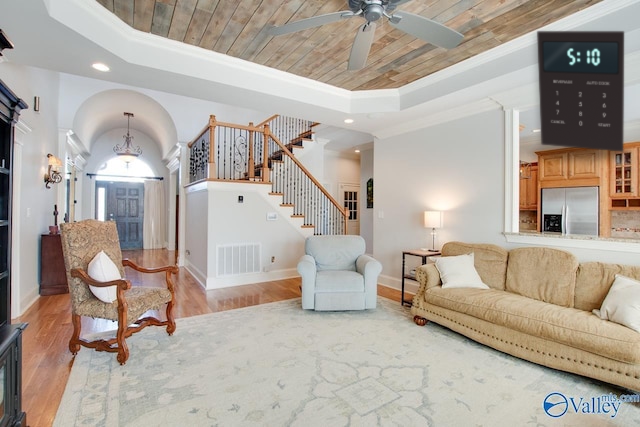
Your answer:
{"hour": 5, "minute": 10}
